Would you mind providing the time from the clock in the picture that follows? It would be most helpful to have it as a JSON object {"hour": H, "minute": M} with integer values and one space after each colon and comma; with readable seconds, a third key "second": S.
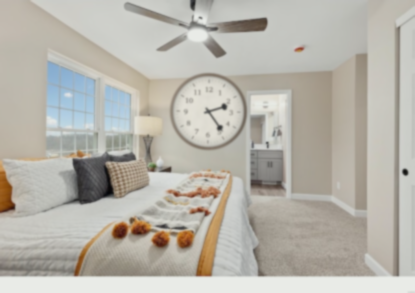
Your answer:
{"hour": 2, "minute": 24}
